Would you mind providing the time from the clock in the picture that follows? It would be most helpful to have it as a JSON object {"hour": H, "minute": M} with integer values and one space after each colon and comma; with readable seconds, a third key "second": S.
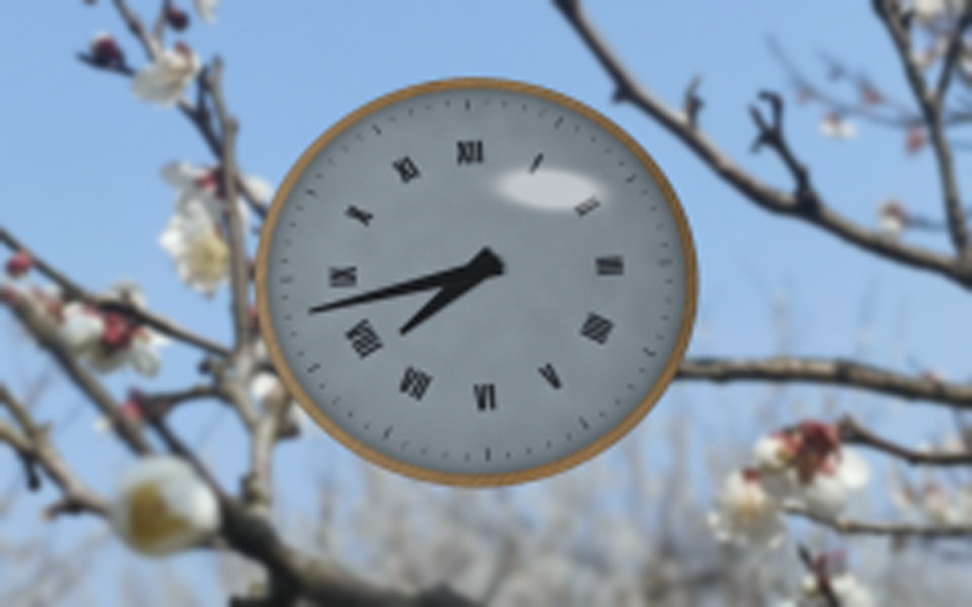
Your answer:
{"hour": 7, "minute": 43}
